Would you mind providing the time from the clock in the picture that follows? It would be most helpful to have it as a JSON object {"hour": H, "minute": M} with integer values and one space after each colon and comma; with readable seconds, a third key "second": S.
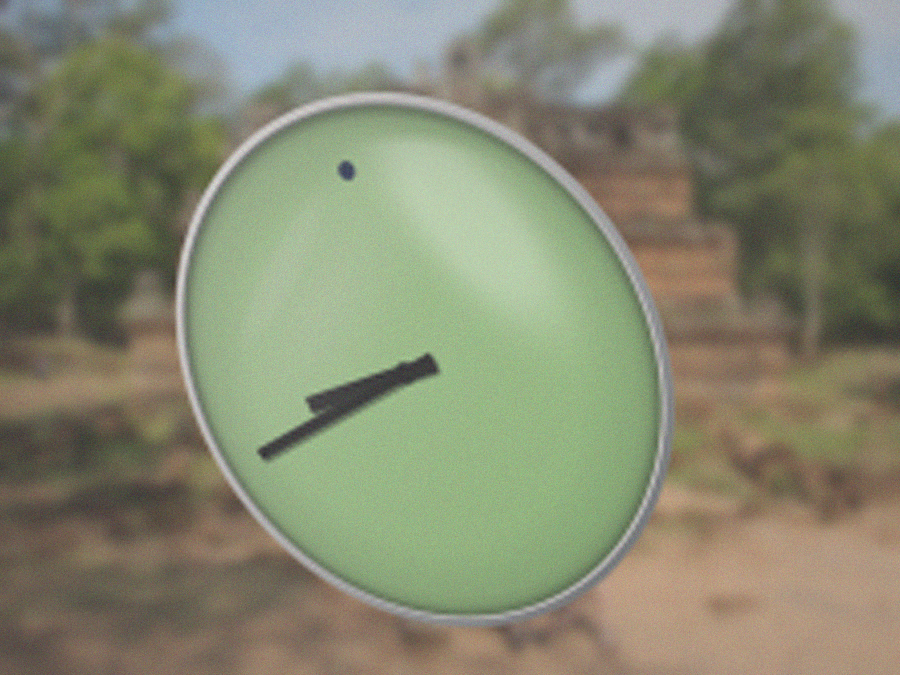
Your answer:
{"hour": 8, "minute": 42}
